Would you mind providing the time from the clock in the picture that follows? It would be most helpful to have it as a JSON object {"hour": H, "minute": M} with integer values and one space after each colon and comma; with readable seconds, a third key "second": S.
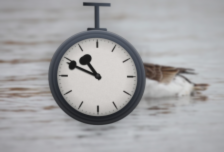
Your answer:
{"hour": 10, "minute": 49}
